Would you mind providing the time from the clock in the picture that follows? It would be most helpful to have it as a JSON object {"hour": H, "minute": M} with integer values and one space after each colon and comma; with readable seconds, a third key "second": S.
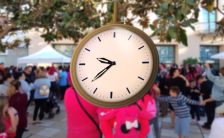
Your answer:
{"hour": 9, "minute": 38}
